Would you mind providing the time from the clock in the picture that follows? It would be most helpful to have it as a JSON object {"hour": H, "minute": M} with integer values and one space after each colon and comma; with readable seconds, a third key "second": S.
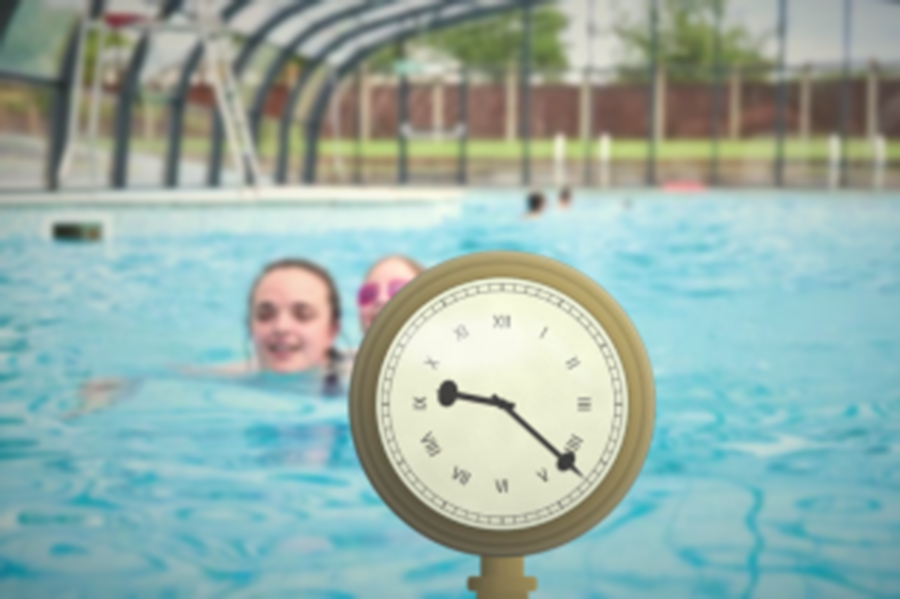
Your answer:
{"hour": 9, "minute": 22}
